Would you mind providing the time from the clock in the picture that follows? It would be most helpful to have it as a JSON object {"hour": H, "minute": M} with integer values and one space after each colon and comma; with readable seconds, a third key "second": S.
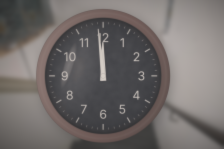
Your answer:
{"hour": 11, "minute": 59}
